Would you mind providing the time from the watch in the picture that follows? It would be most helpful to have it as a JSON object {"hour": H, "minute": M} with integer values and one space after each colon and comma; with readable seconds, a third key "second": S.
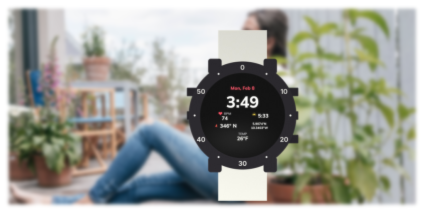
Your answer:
{"hour": 3, "minute": 49}
